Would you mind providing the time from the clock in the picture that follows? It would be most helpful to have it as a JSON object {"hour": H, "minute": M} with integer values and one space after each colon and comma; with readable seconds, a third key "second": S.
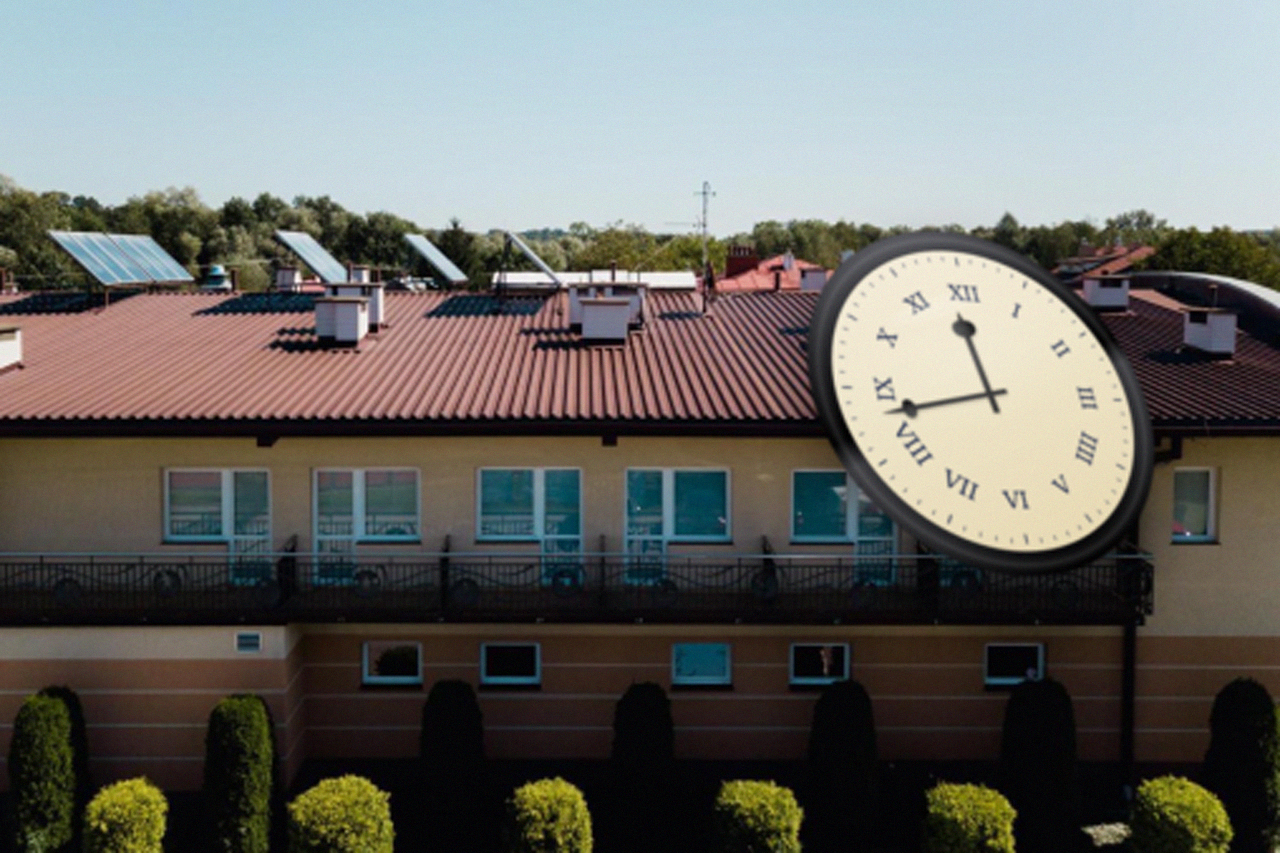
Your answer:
{"hour": 11, "minute": 43}
